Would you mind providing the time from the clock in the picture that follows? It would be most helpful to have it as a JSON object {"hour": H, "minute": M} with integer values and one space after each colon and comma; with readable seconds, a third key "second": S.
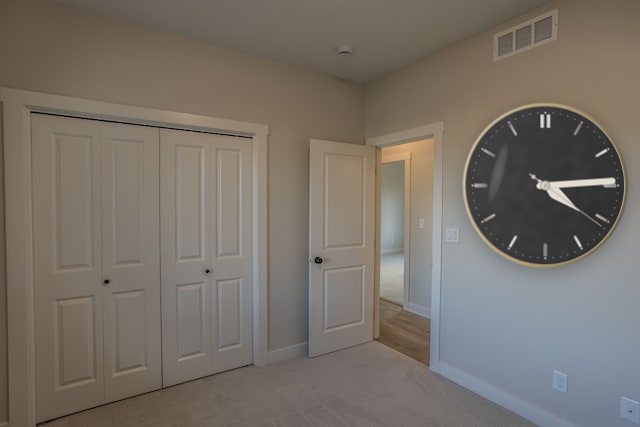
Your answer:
{"hour": 4, "minute": 14, "second": 21}
